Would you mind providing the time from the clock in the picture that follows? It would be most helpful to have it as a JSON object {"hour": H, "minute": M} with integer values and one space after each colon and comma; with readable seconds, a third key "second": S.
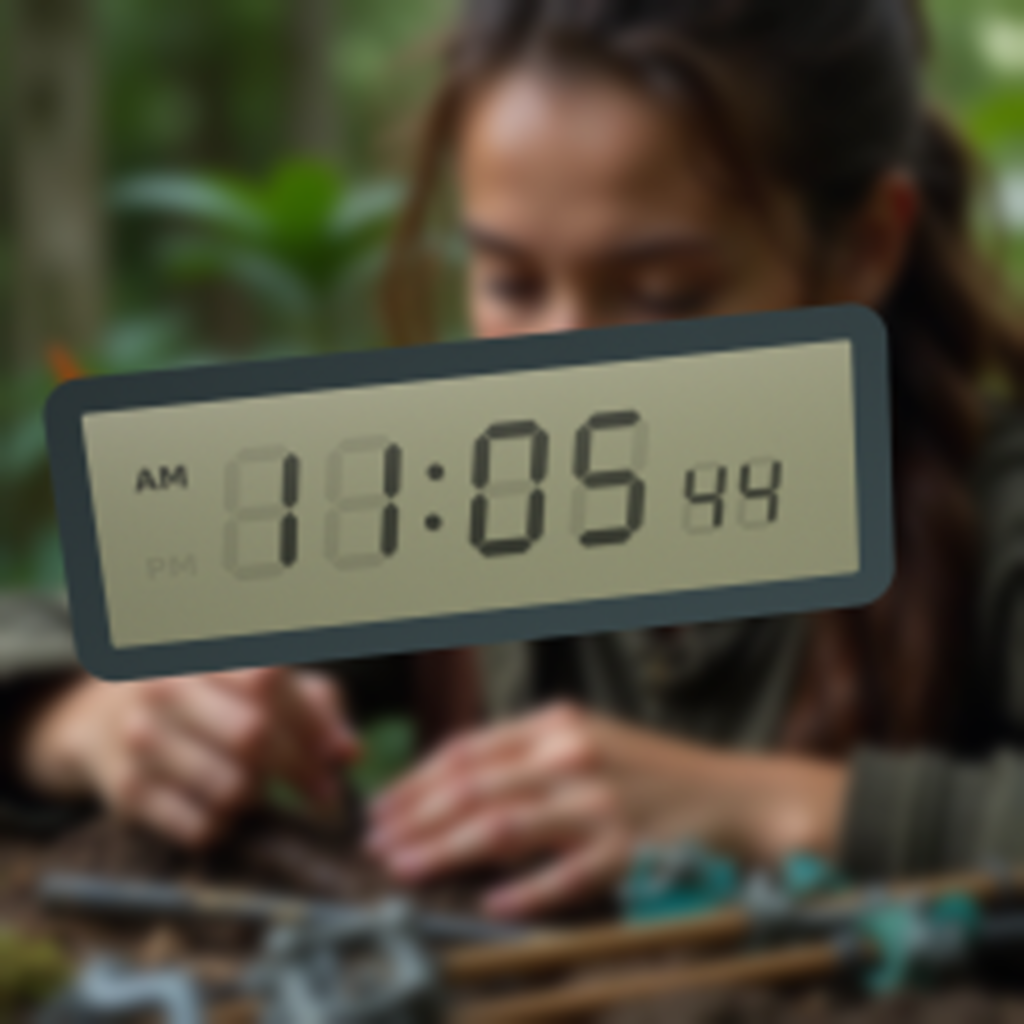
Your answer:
{"hour": 11, "minute": 5, "second": 44}
